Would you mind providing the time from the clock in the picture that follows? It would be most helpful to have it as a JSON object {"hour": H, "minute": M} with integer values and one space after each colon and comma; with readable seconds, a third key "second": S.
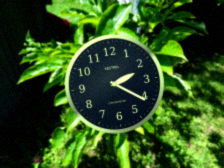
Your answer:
{"hour": 2, "minute": 21}
